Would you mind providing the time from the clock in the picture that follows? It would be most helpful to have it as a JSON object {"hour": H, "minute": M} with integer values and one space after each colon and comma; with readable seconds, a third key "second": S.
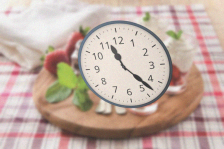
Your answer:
{"hour": 11, "minute": 23}
